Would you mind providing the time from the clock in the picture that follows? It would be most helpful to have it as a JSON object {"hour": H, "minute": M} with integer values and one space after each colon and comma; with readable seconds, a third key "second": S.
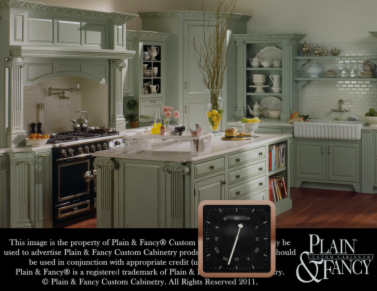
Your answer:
{"hour": 12, "minute": 33}
